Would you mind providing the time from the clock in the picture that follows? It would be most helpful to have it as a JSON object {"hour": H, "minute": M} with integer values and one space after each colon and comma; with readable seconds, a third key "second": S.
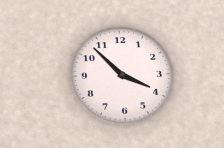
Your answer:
{"hour": 3, "minute": 53}
